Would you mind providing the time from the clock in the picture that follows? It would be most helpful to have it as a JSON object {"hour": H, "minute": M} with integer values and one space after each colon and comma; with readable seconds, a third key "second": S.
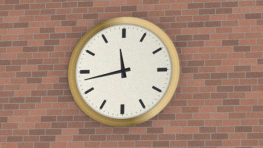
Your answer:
{"hour": 11, "minute": 43}
